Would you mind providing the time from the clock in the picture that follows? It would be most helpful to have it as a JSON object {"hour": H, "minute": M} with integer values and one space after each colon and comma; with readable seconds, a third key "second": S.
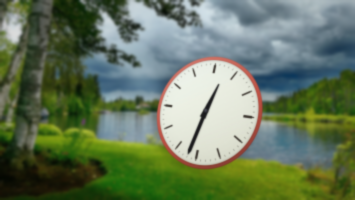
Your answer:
{"hour": 12, "minute": 32}
